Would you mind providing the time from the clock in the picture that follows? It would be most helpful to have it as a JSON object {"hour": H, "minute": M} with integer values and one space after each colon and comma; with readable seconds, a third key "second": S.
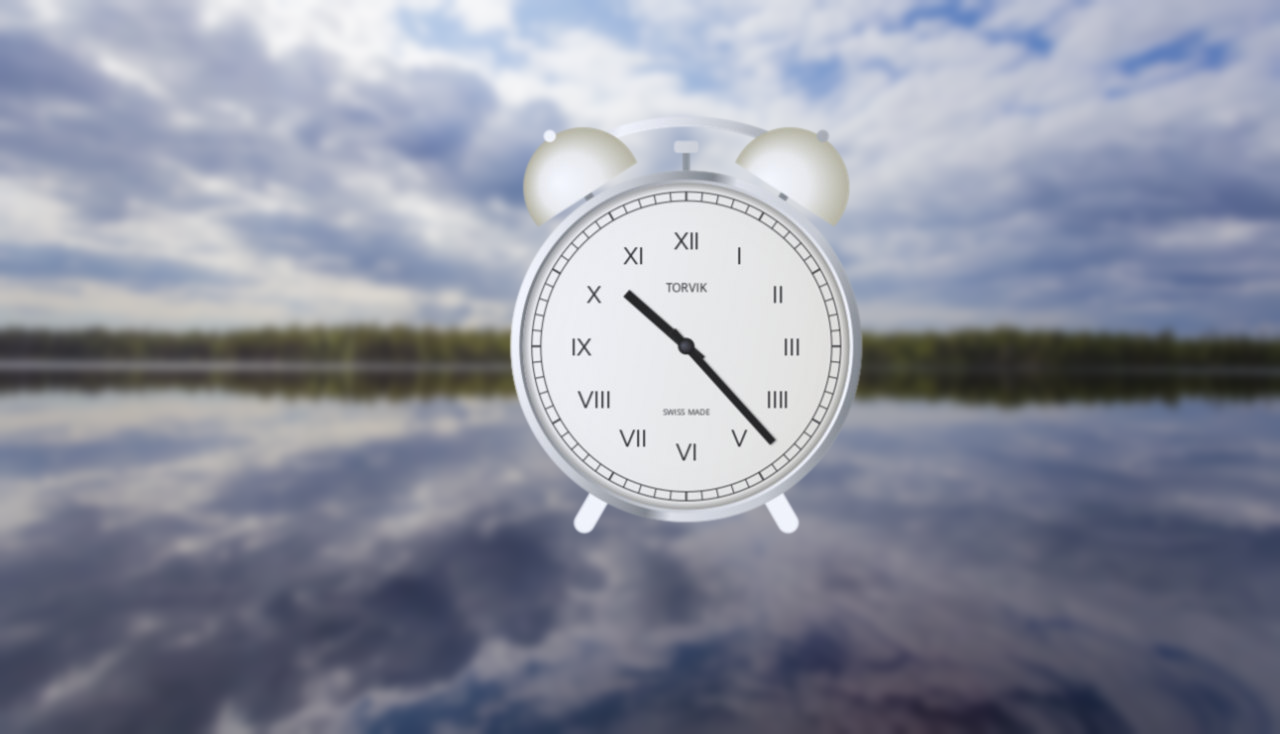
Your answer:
{"hour": 10, "minute": 23}
